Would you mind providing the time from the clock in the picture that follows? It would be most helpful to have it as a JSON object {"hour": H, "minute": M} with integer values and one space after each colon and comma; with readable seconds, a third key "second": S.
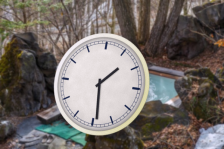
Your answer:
{"hour": 1, "minute": 29}
